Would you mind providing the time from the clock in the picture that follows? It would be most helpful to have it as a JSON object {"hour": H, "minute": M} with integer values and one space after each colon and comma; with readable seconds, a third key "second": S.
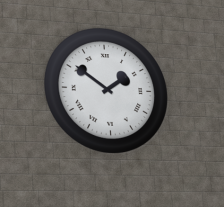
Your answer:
{"hour": 1, "minute": 51}
